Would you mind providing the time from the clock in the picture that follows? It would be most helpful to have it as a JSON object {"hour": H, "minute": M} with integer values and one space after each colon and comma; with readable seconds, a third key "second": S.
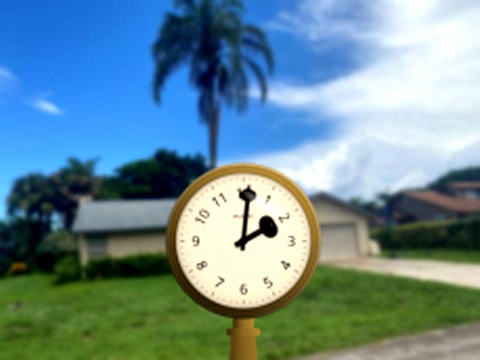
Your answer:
{"hour": 2, "minute": 1}
